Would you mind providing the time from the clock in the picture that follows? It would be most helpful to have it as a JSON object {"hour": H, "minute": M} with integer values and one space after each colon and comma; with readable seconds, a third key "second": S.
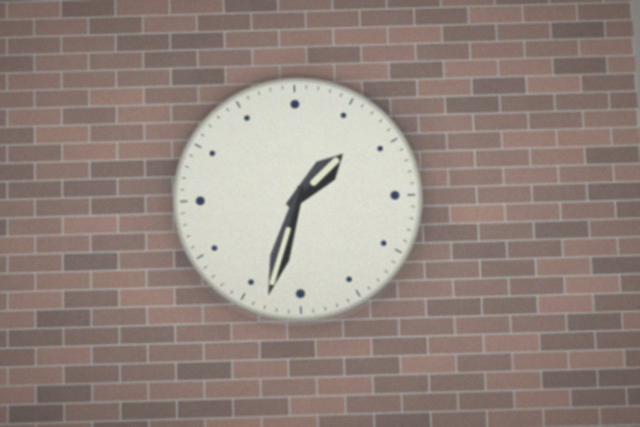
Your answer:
{"hour": 1, "minute": 33}
